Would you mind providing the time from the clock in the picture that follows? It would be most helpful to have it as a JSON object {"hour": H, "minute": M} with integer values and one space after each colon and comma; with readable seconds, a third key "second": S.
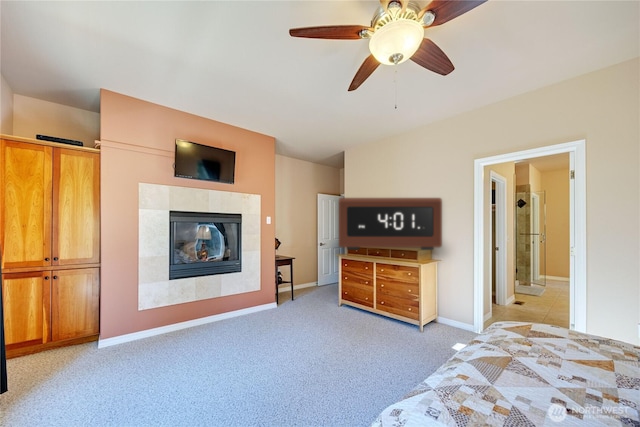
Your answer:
{"hour": 4, "minute": 1}
